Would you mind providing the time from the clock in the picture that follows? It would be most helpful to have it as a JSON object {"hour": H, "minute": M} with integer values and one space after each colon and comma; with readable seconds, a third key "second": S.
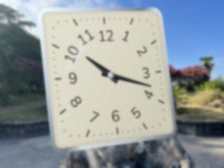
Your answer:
{"hour": 10, "minute": 18}
